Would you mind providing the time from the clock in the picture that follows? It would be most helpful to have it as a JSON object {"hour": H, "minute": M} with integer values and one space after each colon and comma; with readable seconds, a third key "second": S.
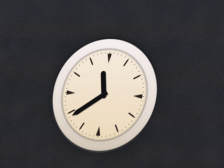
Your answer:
{"hour": 11, "minute": 39}
